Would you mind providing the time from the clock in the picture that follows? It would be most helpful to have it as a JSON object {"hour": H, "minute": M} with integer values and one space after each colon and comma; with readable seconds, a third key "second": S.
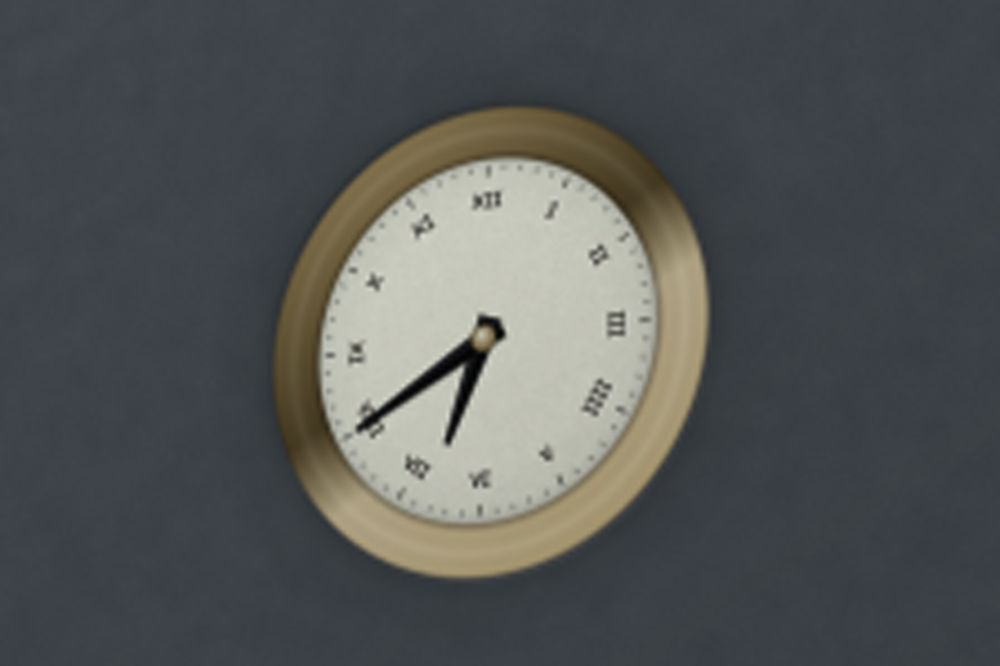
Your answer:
{"hour": 6, "minute": 40}
